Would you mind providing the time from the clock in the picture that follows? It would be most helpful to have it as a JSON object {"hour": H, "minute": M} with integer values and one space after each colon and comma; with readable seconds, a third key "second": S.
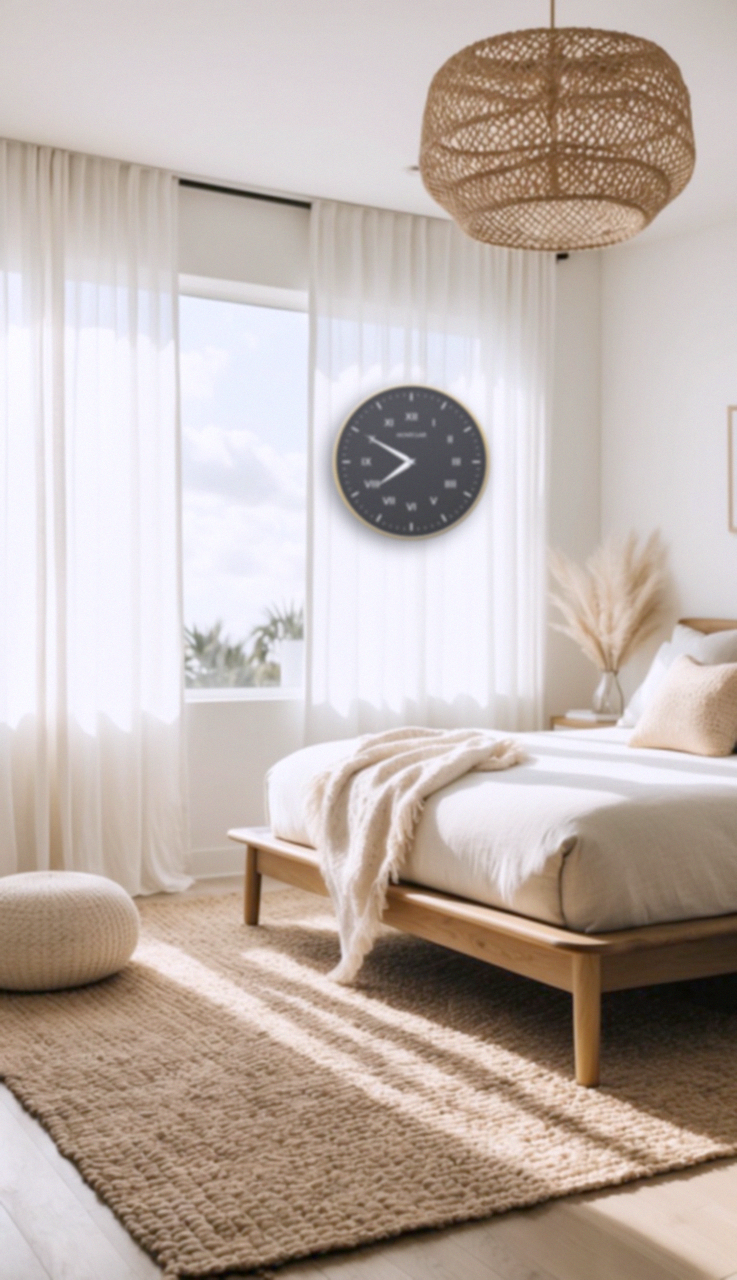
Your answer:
{"hour": 7, "minute": 50}
